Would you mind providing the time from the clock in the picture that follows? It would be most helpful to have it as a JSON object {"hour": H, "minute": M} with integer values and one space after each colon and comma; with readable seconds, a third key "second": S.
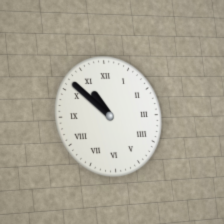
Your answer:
{"hour": 10, "minute": 52}
